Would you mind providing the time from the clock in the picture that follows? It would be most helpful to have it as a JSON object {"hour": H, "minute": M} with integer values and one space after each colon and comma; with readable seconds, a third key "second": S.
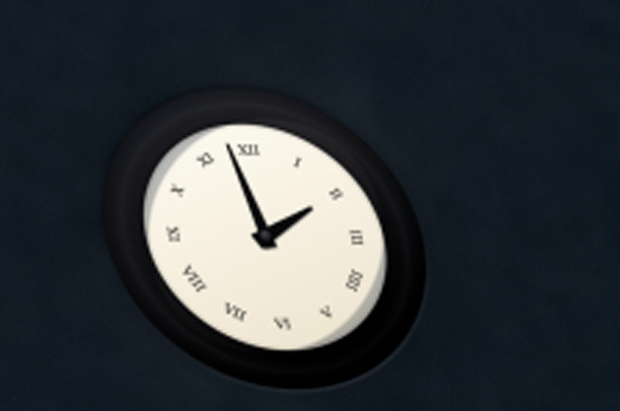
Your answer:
{"hour": 1, "minute": 58}
